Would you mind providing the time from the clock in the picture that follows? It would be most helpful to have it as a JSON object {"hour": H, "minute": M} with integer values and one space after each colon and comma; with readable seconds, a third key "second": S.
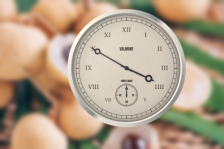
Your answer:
{"hour": 3, "minute": 50}
